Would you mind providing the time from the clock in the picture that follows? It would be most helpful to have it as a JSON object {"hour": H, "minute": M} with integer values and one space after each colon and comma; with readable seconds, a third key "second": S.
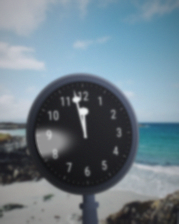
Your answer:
{"hour": 11, "minute": 58}
